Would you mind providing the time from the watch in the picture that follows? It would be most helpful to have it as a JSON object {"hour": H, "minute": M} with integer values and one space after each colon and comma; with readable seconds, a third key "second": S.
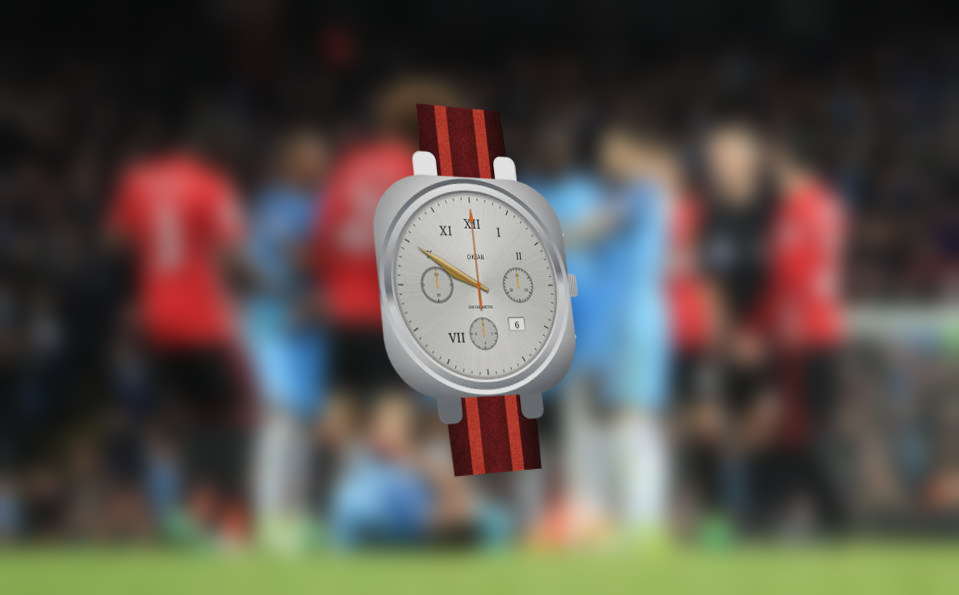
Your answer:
{"hour": 9, "minute": 50}
